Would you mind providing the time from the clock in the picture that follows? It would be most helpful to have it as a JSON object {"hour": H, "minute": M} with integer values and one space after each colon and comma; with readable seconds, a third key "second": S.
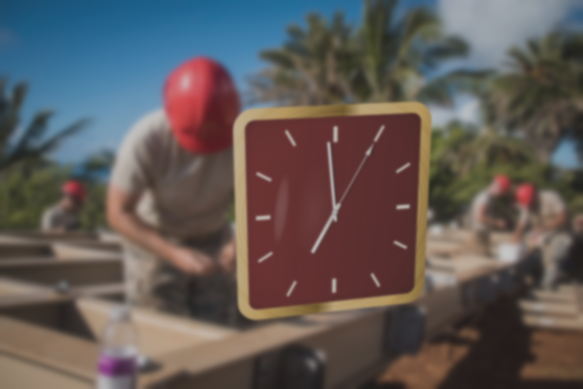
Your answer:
{"hour": 6, "minute": 59, "second": 5}
